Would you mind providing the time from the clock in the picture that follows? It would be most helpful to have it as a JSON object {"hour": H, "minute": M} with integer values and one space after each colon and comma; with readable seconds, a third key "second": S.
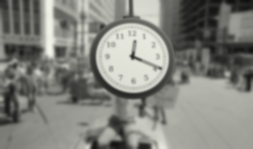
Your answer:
{"hour": 12, "minute": 19}
